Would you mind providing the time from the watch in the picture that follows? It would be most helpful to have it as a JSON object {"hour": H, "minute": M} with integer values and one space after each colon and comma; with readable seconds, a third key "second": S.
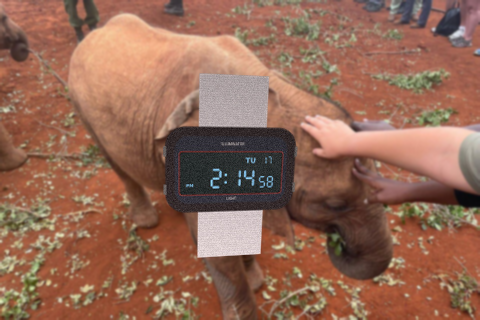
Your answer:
{"hour": 2, "minute": 14, "second": 58}
